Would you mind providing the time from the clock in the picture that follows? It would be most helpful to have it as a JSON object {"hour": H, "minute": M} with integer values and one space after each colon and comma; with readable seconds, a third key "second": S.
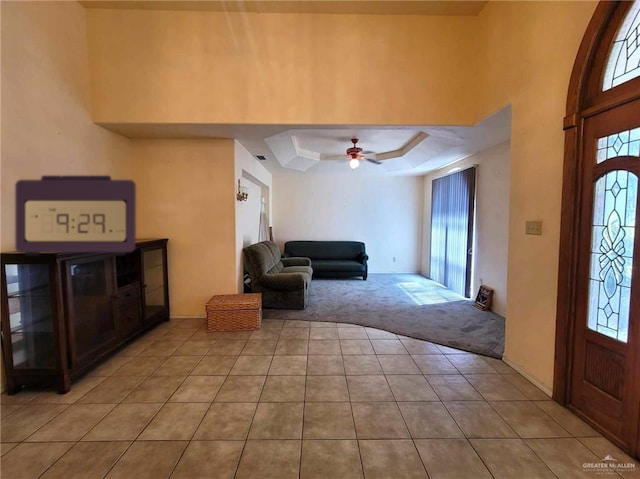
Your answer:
{"hour": 9, "minute": 29}
